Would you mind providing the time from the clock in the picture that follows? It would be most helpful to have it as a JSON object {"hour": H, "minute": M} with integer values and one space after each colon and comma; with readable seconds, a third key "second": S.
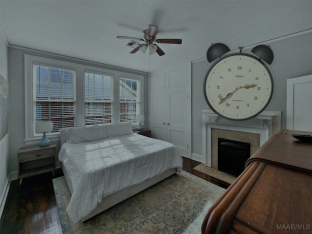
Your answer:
{"hour": 2, "minute": 38}
